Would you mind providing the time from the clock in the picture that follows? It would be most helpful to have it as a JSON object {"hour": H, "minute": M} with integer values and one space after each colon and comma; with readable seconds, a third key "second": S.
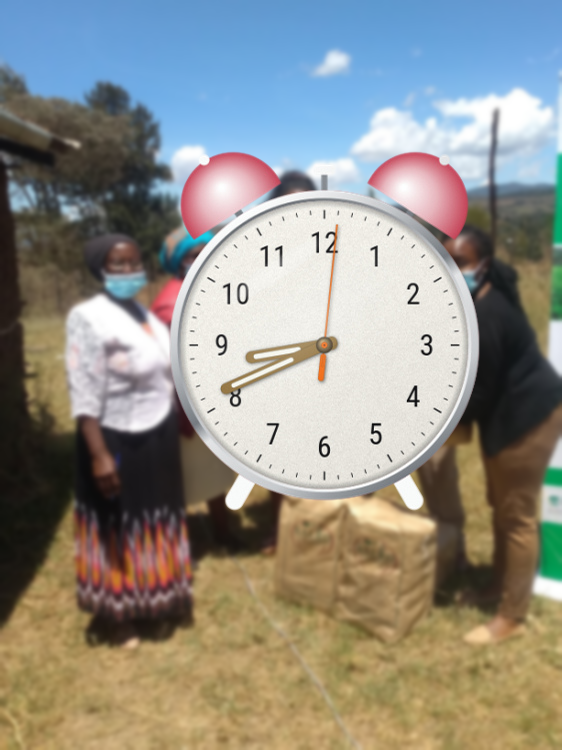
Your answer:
{"hour": 8, "minute": 41, "second": 1}
